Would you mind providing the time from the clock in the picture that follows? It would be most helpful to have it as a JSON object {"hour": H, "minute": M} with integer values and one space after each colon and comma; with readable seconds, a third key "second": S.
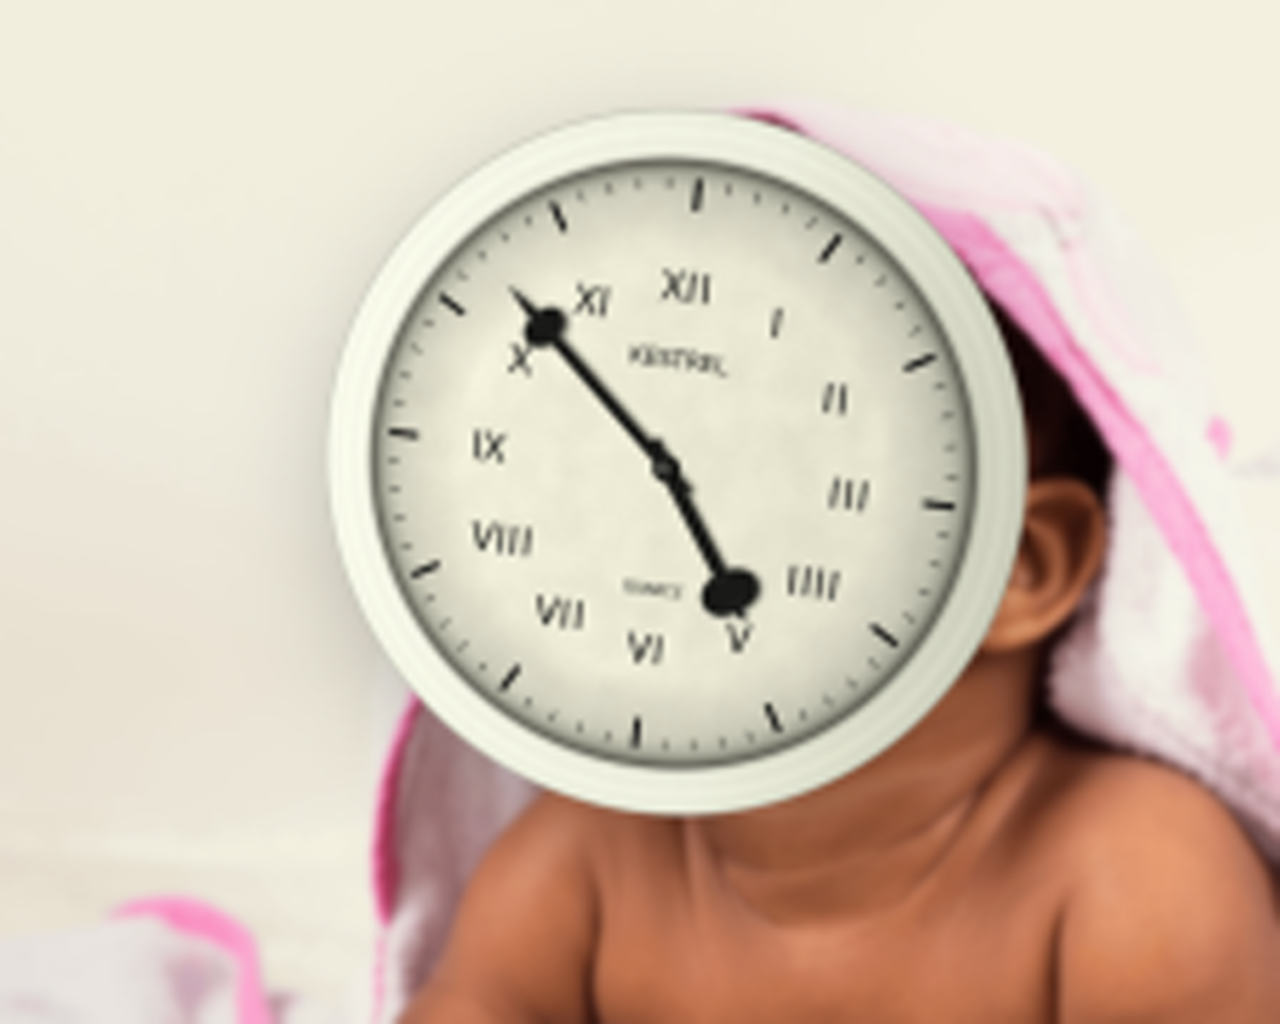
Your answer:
{"hour": 4, "minute": 52}
